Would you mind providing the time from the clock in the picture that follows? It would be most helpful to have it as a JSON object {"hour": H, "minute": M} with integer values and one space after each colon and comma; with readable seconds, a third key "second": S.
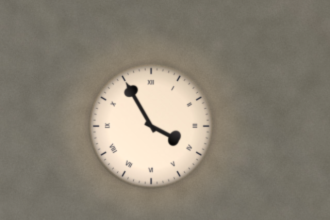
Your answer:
{"hour": 3, "minute": 55}
